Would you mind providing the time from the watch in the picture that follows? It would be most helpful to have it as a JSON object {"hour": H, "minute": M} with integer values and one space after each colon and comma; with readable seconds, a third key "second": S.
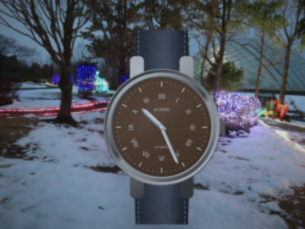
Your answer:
{"hour": 10, "minute": 26}
